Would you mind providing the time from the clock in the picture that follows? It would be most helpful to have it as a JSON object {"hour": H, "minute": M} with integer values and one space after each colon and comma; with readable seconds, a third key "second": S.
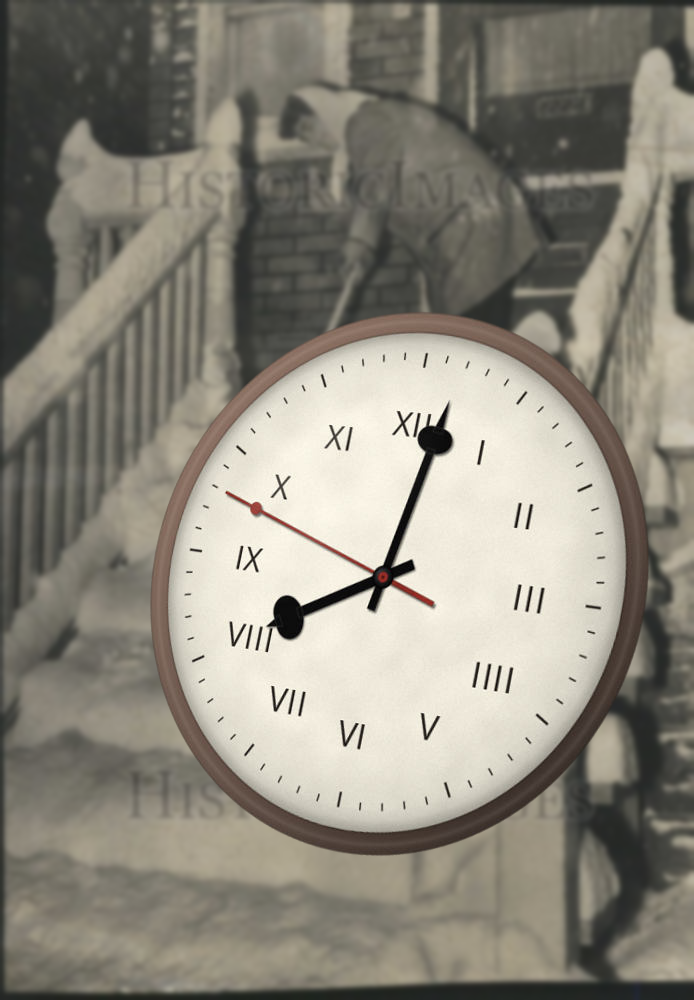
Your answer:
{"hour": 8, "minute": 1, "second": 48}
